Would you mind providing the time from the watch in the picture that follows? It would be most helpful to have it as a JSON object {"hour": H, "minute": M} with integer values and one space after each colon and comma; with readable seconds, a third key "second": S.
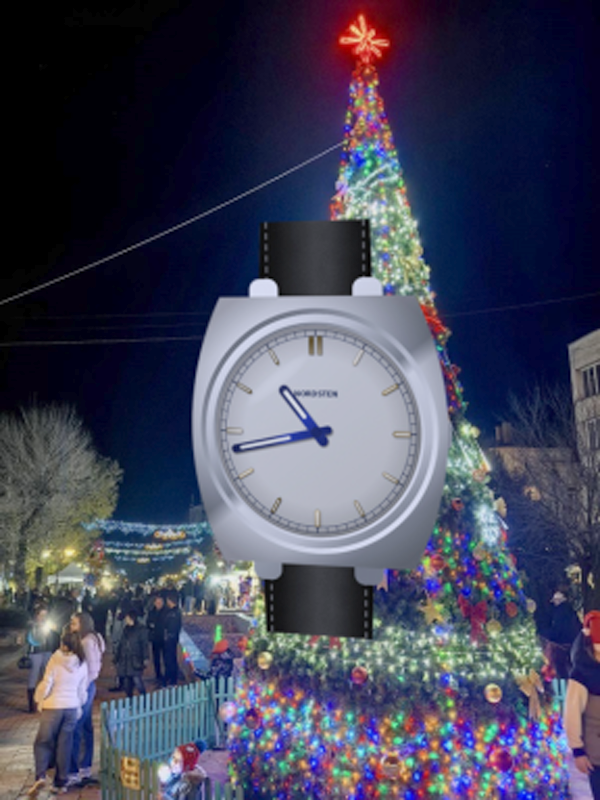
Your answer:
{"hour": 10, "minute": 43}
